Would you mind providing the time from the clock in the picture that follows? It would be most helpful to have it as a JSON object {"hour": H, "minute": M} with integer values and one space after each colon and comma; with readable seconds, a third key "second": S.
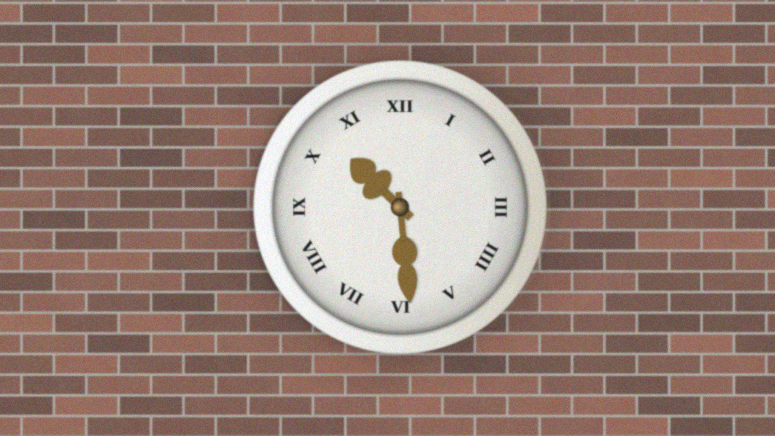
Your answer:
{"hour": 10, "minute": 29}
